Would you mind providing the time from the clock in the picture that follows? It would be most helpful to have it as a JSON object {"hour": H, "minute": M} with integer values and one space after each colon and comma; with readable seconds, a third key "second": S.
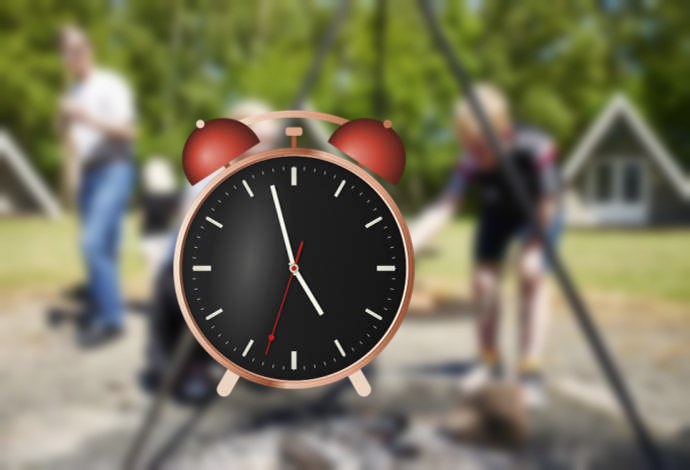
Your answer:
{"hour": 4, "minute": 57, "second": 33}
